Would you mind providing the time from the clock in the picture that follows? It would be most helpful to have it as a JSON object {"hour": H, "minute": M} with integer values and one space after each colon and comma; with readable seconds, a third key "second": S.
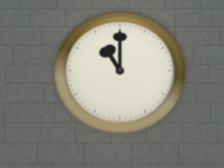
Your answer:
{"hour": 11, "minute": 0}
